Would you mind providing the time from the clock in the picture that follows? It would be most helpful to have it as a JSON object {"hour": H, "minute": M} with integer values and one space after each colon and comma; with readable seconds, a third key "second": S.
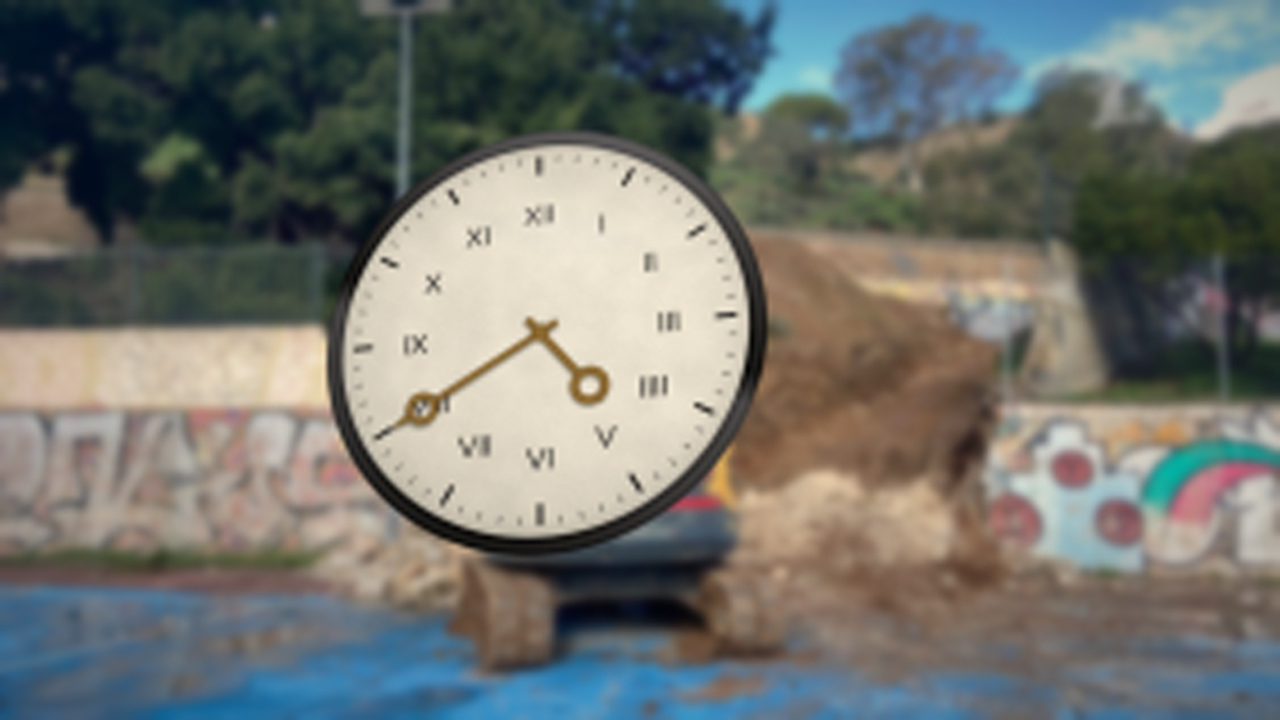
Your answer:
{"hour": 4, "minute": 40}
